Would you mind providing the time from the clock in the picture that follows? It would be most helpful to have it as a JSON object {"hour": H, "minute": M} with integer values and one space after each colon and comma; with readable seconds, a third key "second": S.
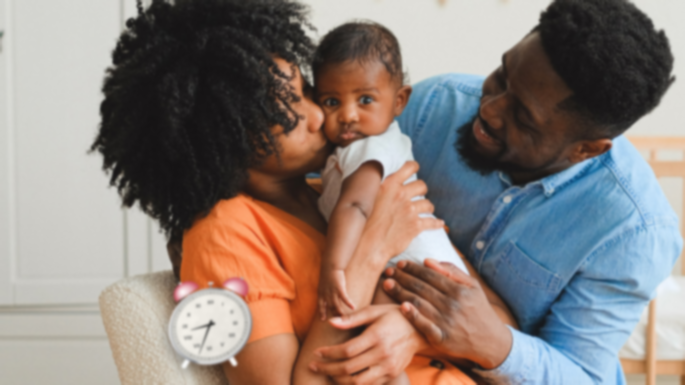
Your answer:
{"hour": 8, "minute": 33}
